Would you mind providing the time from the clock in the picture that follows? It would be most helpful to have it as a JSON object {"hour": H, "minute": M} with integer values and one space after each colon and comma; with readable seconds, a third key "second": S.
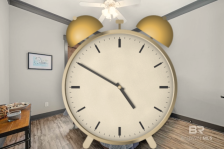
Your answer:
{"hour": 4, "minute": 50}
